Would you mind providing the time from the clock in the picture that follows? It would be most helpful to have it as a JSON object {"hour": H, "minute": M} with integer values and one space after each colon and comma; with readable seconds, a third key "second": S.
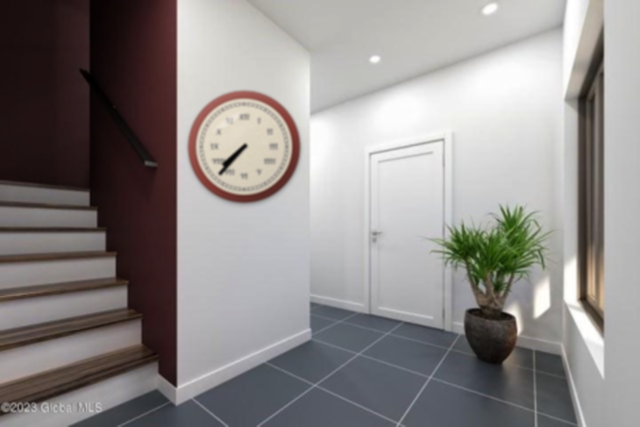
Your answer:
{"hour": 7, "minute": 37}
